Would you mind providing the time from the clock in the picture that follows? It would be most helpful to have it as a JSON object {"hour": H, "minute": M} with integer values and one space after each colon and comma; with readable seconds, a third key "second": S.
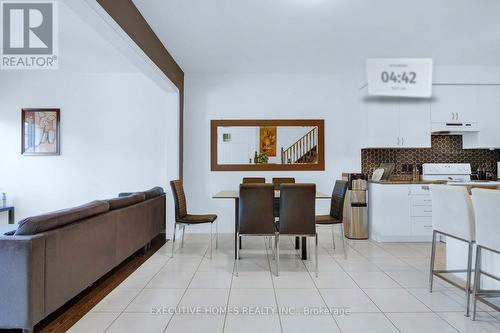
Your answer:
{"hour": 4, "minute": 42}
